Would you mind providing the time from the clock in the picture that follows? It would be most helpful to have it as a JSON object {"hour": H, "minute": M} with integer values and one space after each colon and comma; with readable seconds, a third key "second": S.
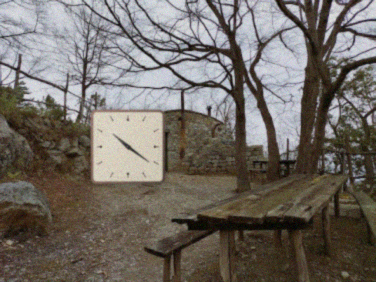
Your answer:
{"hour": 10, "minute": 21}
